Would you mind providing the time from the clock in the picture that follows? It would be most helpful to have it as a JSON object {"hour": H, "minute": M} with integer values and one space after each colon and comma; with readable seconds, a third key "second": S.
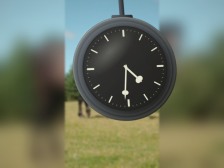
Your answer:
{"hour": 4, "minute": 31}
